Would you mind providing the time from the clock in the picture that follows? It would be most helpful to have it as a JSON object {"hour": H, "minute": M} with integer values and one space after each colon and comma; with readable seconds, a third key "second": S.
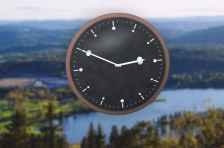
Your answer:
{"hour": 2, "minute": 50}
